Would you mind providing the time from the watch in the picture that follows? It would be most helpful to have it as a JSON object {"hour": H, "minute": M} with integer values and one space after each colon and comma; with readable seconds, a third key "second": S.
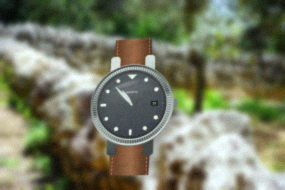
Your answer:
{"hour": 10, "minute": 53}
